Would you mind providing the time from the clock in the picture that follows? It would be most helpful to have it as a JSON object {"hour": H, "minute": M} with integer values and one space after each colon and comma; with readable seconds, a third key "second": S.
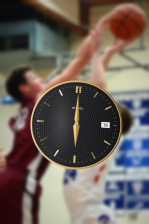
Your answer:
{"hour": 6, "minute": 0}
